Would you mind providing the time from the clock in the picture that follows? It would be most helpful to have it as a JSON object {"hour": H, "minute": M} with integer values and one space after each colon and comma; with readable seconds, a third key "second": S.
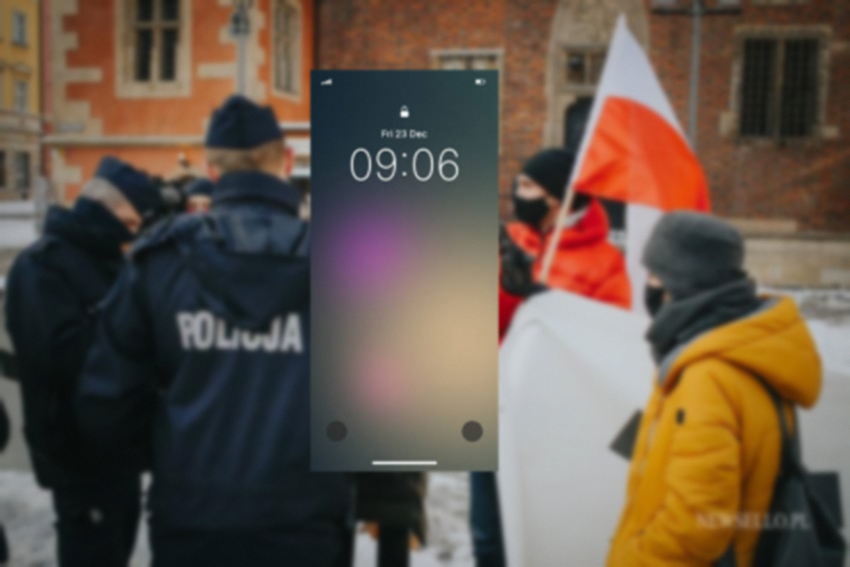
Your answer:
{"hour": 9, "minute": 6}
